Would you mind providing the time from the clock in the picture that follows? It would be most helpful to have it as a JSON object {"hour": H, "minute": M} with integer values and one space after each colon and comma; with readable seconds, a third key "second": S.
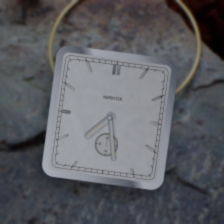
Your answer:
{"hour": 7, "minute": 28}
